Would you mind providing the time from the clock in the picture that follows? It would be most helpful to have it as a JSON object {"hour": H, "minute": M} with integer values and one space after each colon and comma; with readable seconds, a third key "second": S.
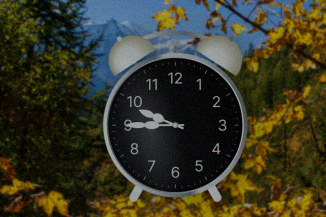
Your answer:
{"hour": 9, "minute": 45}
